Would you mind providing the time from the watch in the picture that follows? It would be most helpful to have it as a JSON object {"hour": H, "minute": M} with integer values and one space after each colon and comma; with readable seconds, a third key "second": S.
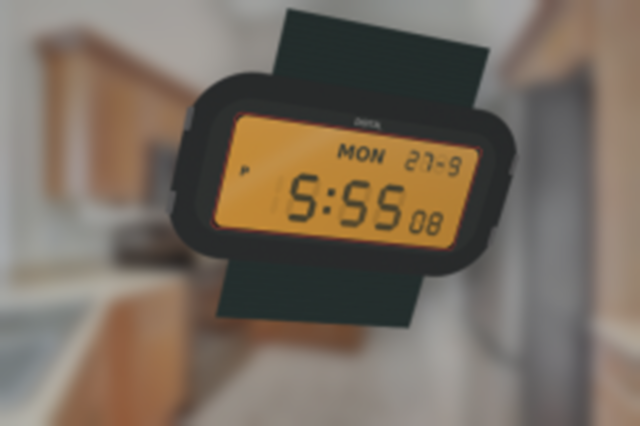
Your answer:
{"hour": 5, "minute": 55, "second": 8}
